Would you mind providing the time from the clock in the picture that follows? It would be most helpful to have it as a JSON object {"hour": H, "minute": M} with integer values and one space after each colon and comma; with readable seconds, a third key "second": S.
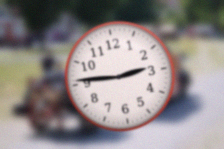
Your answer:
{"hour": 2, "minute": 46}
